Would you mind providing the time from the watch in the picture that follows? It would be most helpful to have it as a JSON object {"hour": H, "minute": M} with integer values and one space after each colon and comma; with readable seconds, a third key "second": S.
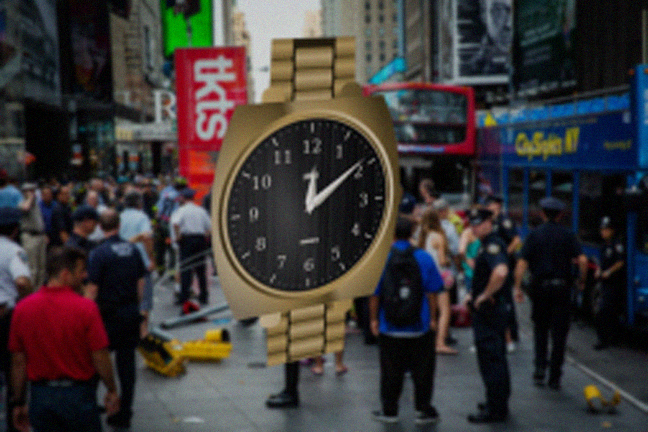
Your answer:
{"hour": 12, "minute": 9}
